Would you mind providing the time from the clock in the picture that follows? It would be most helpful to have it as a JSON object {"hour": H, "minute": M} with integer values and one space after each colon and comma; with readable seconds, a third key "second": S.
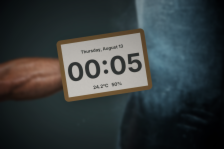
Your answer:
{"hour": 0, "minute": 5}
